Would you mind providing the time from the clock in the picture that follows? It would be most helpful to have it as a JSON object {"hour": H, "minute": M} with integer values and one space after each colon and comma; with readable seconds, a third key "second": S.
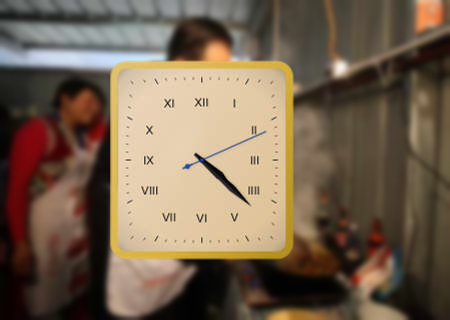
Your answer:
{"hour": 4, "minute": 22, "second": 11}
